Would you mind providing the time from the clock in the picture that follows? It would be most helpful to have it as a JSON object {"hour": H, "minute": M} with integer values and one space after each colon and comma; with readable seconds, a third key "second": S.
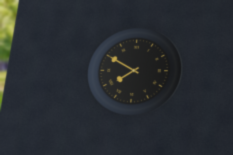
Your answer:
{"hour": 7, "minute": 50}
